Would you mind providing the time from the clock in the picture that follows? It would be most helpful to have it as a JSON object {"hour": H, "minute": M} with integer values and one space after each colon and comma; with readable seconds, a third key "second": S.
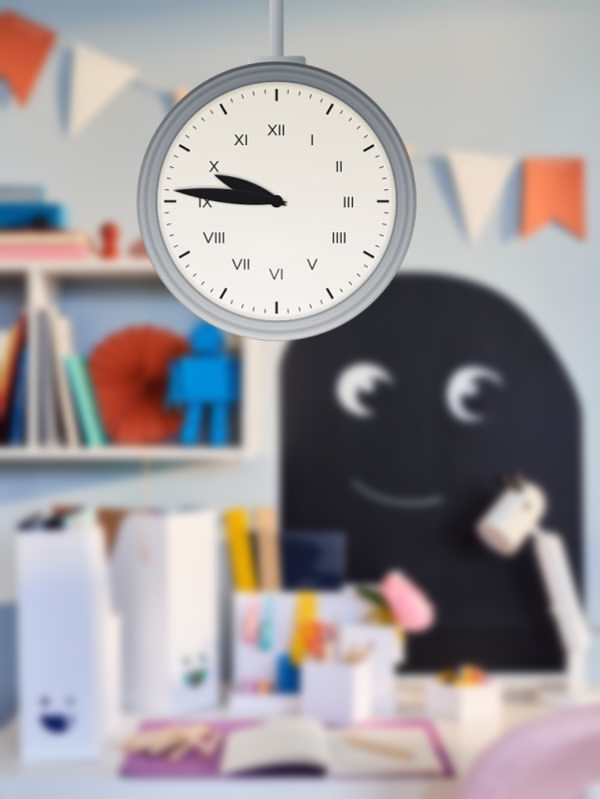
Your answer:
{"hour": 9, "minute": 46}
